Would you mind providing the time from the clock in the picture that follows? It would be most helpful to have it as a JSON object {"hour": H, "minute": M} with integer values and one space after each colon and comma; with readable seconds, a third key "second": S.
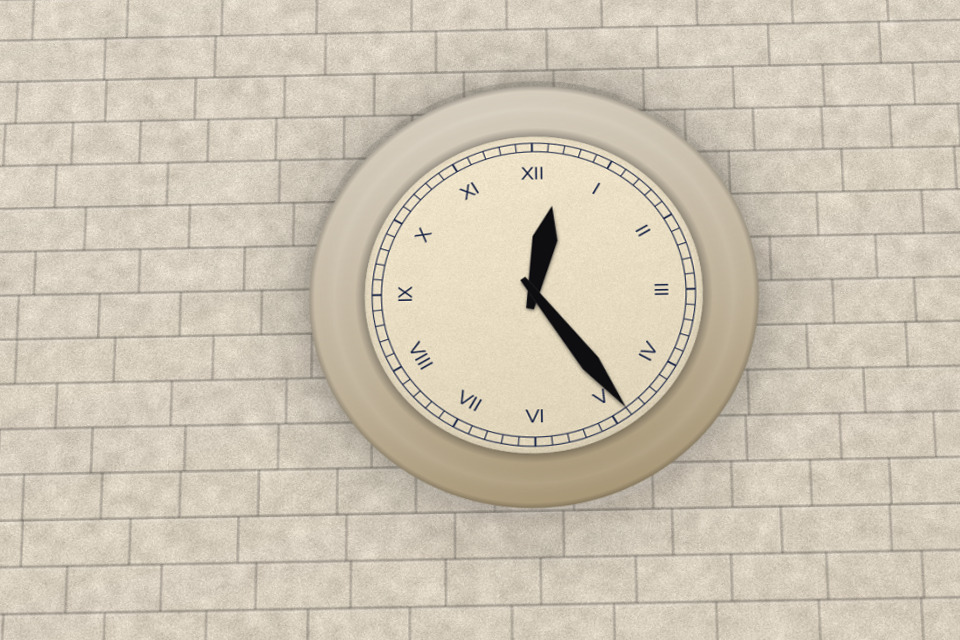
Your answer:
{"hour": 12, "minute": 24}
